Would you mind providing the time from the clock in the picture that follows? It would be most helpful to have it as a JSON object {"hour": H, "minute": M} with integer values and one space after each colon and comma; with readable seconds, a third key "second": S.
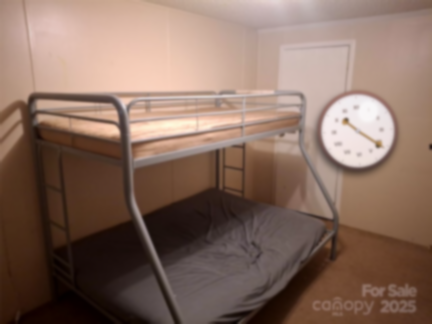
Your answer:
{"hour": 10, "minute": 21}
